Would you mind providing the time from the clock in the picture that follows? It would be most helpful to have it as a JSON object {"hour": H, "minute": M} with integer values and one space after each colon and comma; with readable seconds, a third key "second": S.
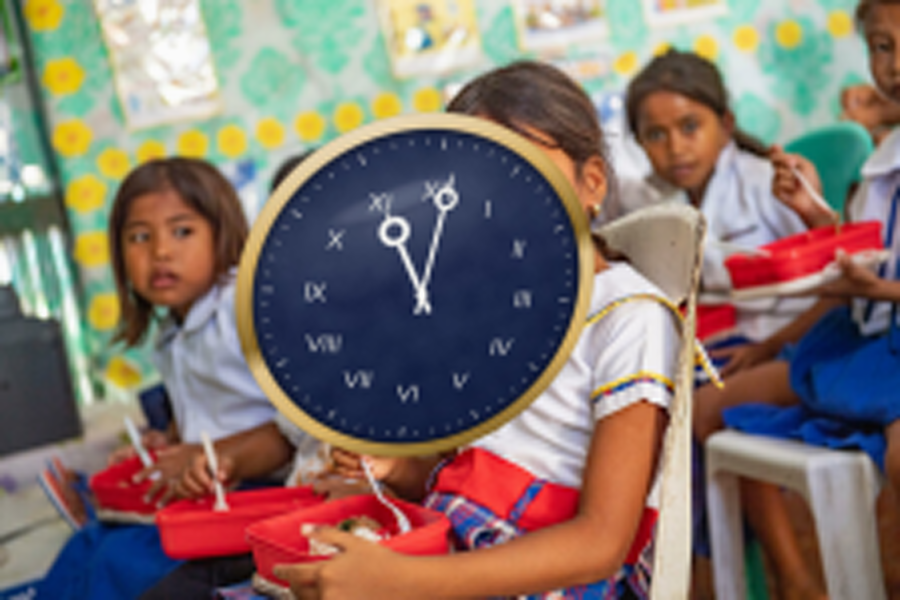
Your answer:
{"hour": 11, "minute": 1}
